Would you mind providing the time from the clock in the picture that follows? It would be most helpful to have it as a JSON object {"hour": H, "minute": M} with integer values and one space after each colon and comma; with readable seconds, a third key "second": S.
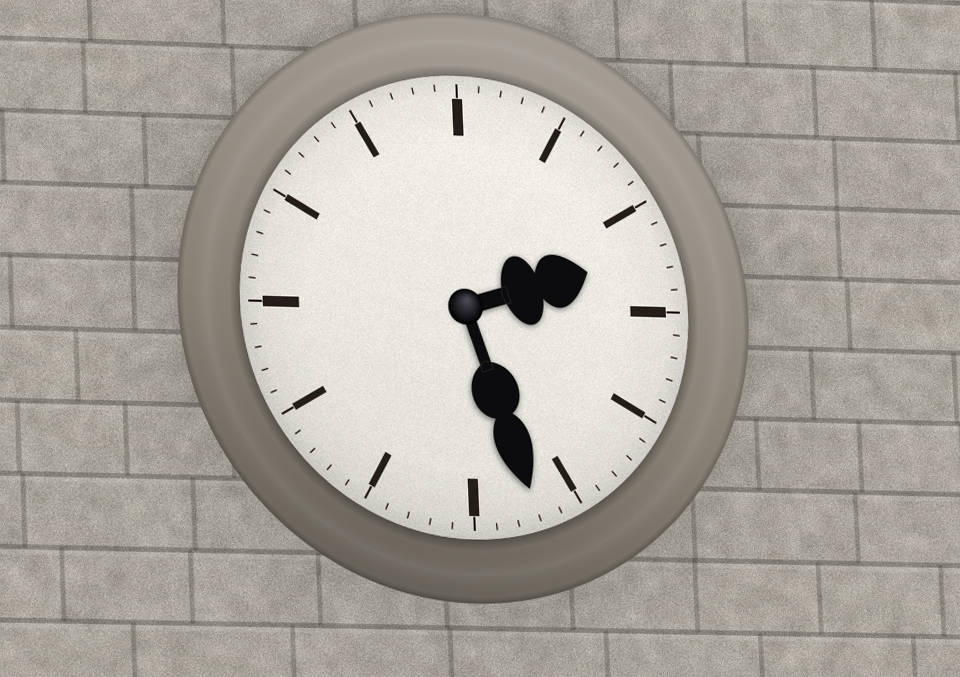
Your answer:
{"hour": 2, "minute": 27}
